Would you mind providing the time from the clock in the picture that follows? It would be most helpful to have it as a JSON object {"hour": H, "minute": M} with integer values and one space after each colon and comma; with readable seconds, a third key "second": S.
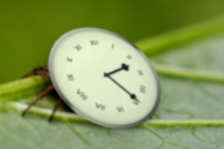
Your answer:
{"hour": 2, "minute": 24}
